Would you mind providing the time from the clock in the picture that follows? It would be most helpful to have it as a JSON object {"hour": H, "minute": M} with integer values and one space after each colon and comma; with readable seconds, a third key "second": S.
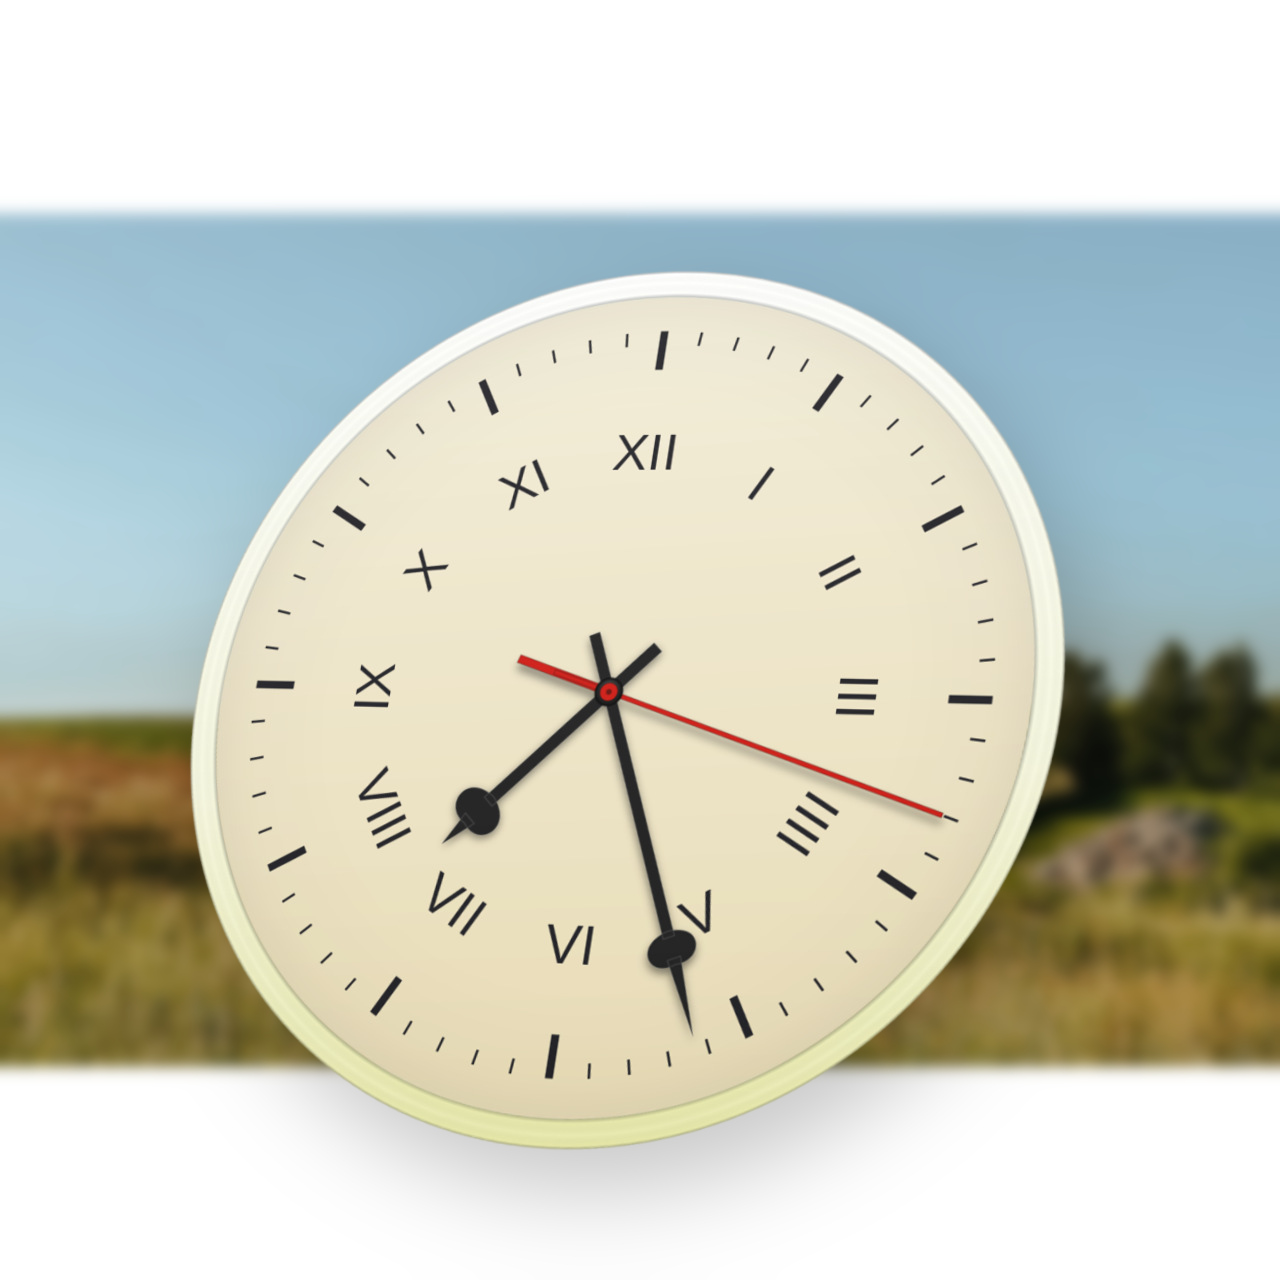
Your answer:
{"hour": 7, "minute": 26, "second": 18}
